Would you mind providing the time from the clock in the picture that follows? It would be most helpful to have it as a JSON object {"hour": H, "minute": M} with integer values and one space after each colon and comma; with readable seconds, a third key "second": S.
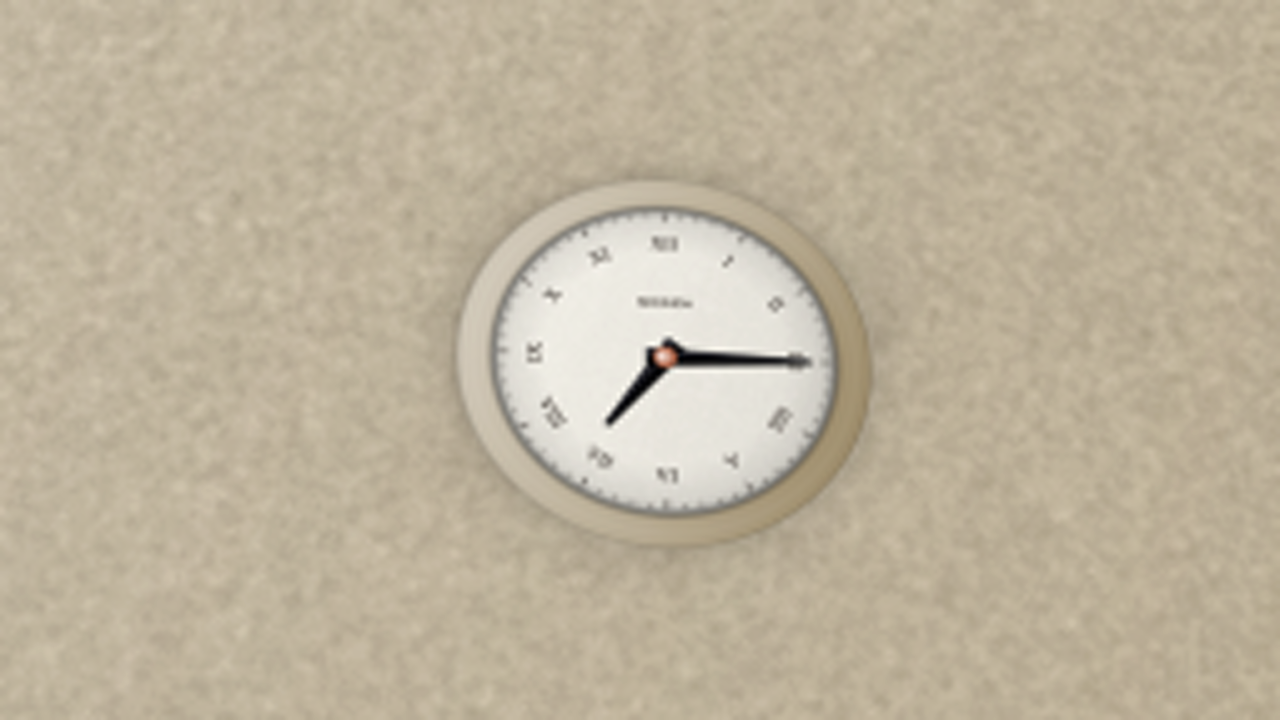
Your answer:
{"hour": 7, "minute": 15}
